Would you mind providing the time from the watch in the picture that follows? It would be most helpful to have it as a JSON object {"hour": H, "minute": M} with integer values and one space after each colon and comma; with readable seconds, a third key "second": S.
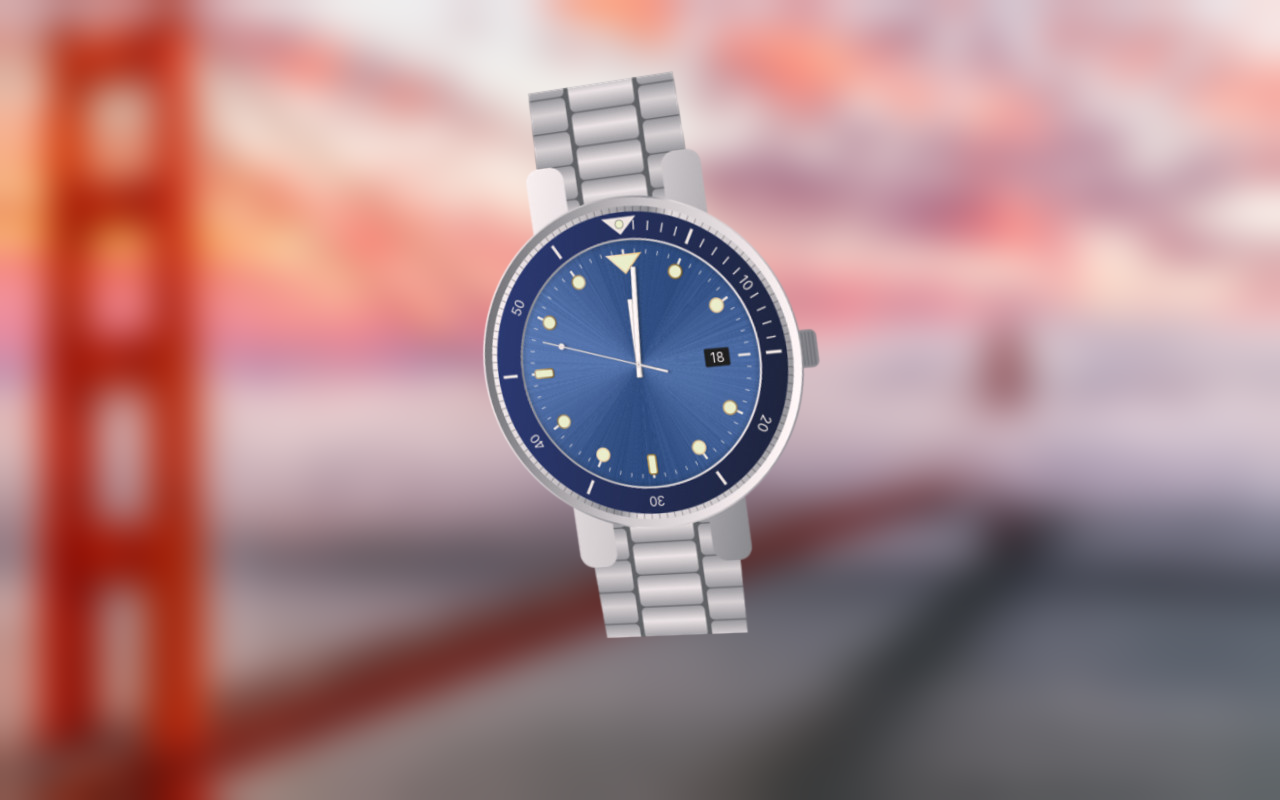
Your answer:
{"hour": 12, "minute": 0, "second": 48}
